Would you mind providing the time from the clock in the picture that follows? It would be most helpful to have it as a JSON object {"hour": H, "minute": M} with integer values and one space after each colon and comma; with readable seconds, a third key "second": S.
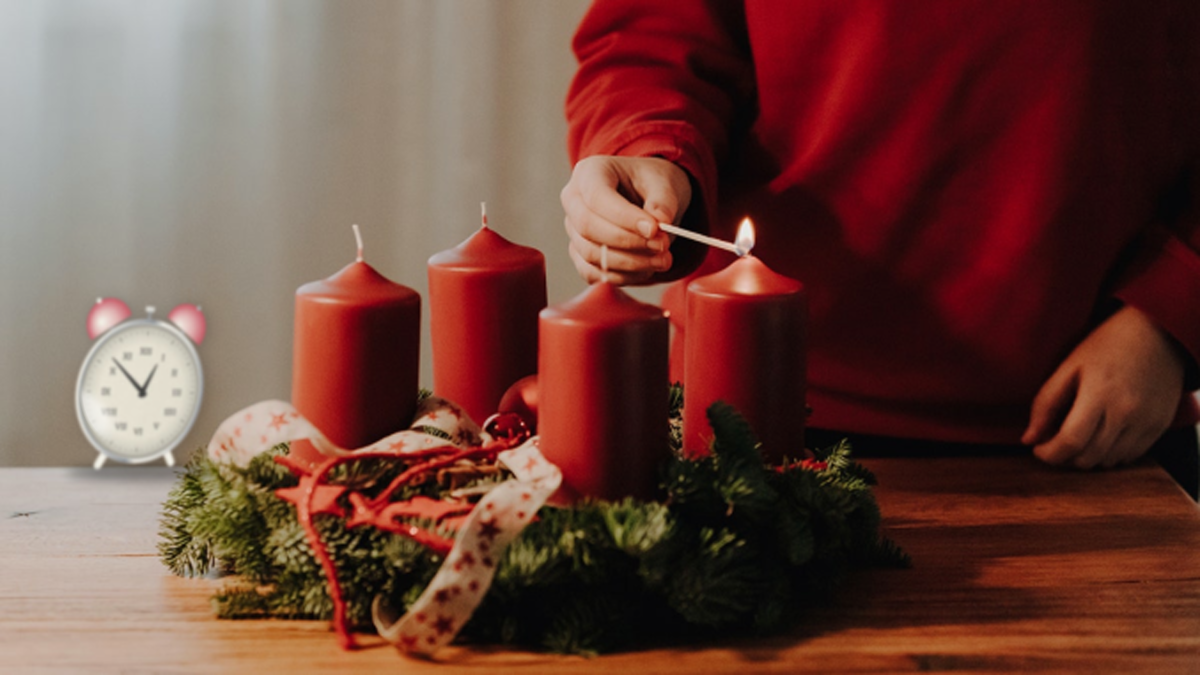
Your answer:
{"hour": 12, "minute": 52}
